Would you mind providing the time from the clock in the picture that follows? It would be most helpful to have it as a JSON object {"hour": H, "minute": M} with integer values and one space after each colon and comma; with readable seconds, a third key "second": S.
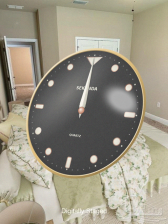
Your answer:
{"hour": 12, "minute": 0}
